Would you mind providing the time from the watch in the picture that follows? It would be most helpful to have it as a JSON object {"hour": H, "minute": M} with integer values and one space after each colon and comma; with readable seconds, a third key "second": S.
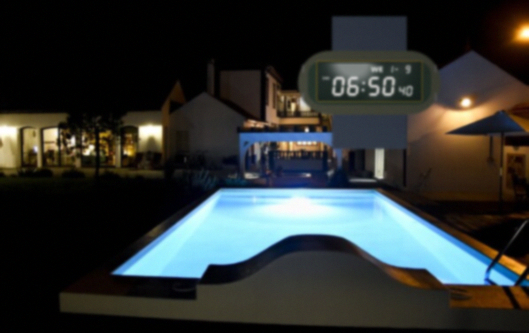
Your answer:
{"hour": 6, "minute": 50}
